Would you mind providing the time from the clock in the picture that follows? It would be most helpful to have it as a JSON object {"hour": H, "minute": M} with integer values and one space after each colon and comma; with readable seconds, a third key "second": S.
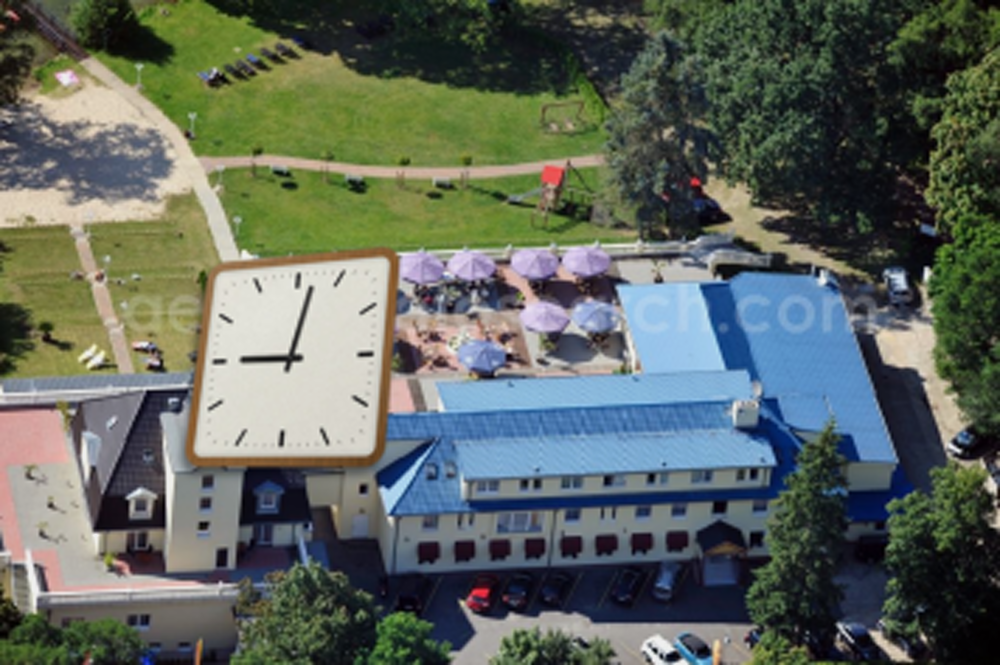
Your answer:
{"hour": 9, "minute": 2}
